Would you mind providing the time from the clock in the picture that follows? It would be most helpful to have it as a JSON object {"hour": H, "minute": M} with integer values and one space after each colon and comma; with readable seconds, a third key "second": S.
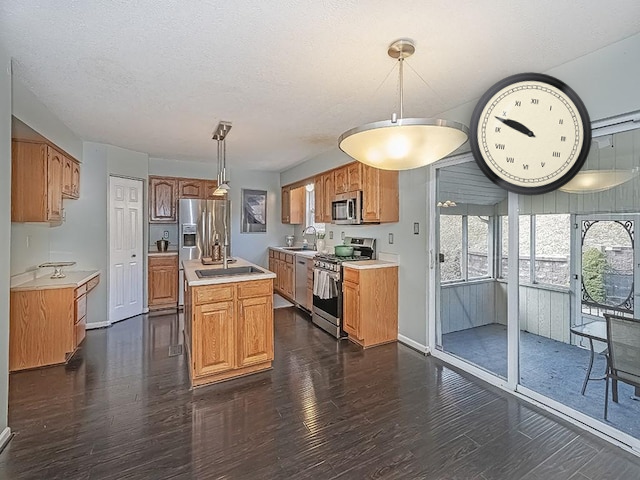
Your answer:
{"hour": 9, "minute": 48}
